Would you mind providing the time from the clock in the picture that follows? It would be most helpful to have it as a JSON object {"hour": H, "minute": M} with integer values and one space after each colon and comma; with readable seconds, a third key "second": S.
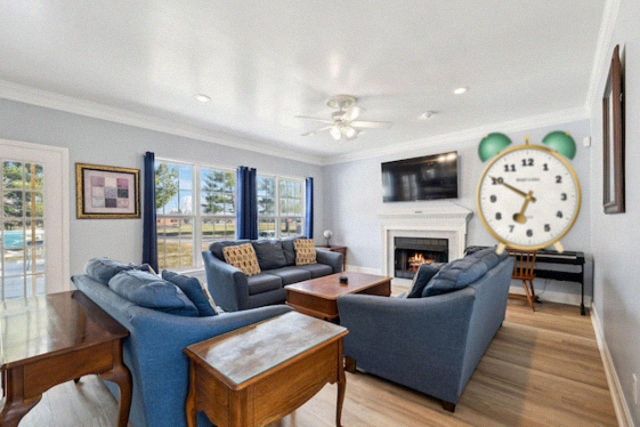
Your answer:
{"hour": 6, "minute": 50}
